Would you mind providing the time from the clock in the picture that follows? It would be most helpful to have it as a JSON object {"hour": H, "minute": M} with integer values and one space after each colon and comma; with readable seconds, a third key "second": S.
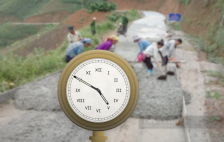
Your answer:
{"hour": 4, "minute": 50}
